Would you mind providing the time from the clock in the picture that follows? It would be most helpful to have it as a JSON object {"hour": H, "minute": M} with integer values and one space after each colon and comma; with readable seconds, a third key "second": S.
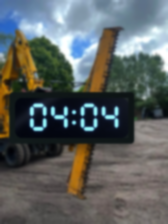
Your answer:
{"hour": 4, "minute": 4}
